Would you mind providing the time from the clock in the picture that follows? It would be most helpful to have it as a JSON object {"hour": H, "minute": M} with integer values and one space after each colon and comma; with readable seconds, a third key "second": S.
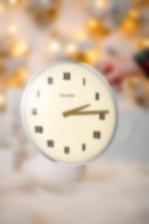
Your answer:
{"hour": 2, "minute": 14}
